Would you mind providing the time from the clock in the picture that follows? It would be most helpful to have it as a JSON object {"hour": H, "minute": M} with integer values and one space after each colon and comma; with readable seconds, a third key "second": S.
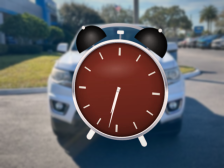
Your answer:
{"hour": 6, "minute": 32}
